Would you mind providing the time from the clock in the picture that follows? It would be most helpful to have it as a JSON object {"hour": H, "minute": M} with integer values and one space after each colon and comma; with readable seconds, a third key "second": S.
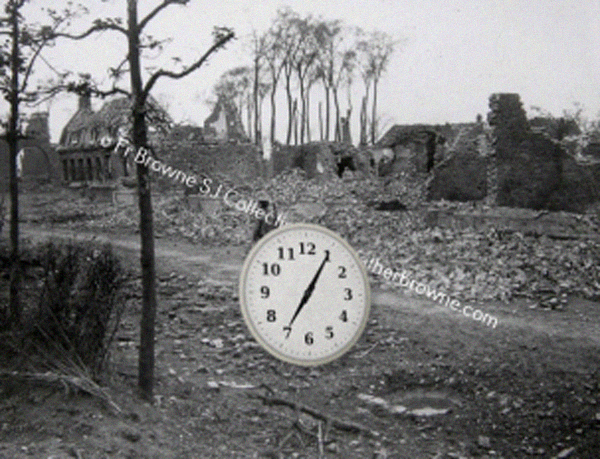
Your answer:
{"hour": 7, "minute": 5}
